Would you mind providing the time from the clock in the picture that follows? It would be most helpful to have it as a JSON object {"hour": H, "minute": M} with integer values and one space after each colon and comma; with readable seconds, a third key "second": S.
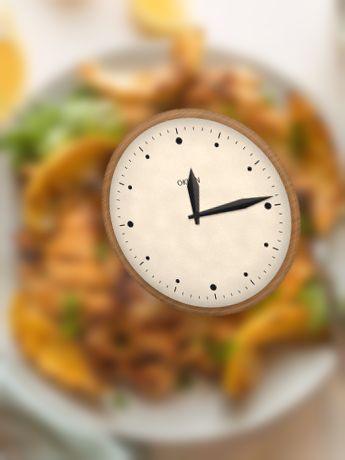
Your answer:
{"hour": 12, "minute": 14}
